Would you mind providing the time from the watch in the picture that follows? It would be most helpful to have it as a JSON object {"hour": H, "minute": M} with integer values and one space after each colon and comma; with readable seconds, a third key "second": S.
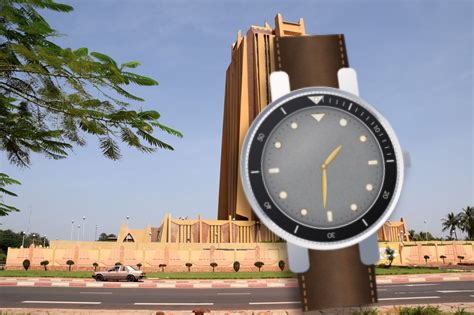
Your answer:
{"hour": 1, "minute": 31}
